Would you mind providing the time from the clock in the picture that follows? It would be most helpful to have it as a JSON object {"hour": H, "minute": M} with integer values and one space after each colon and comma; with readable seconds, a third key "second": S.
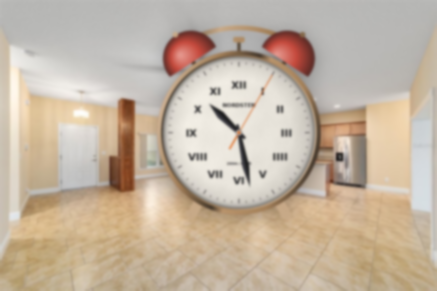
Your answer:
{"hour": 10, "minute": 28, "second": 5}
